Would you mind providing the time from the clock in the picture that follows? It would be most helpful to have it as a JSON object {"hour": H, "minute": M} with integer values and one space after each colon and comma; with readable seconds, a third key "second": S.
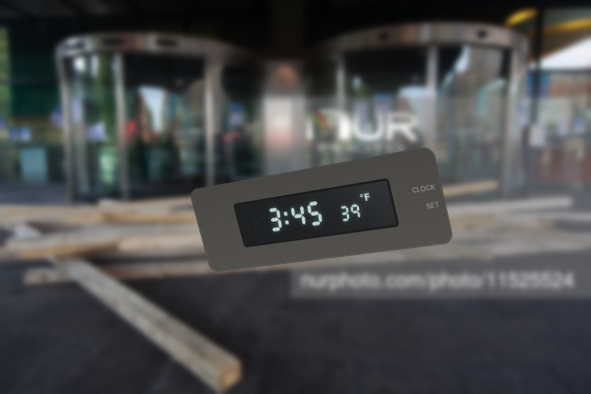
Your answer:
{"hour": 3, "minute": 45}
